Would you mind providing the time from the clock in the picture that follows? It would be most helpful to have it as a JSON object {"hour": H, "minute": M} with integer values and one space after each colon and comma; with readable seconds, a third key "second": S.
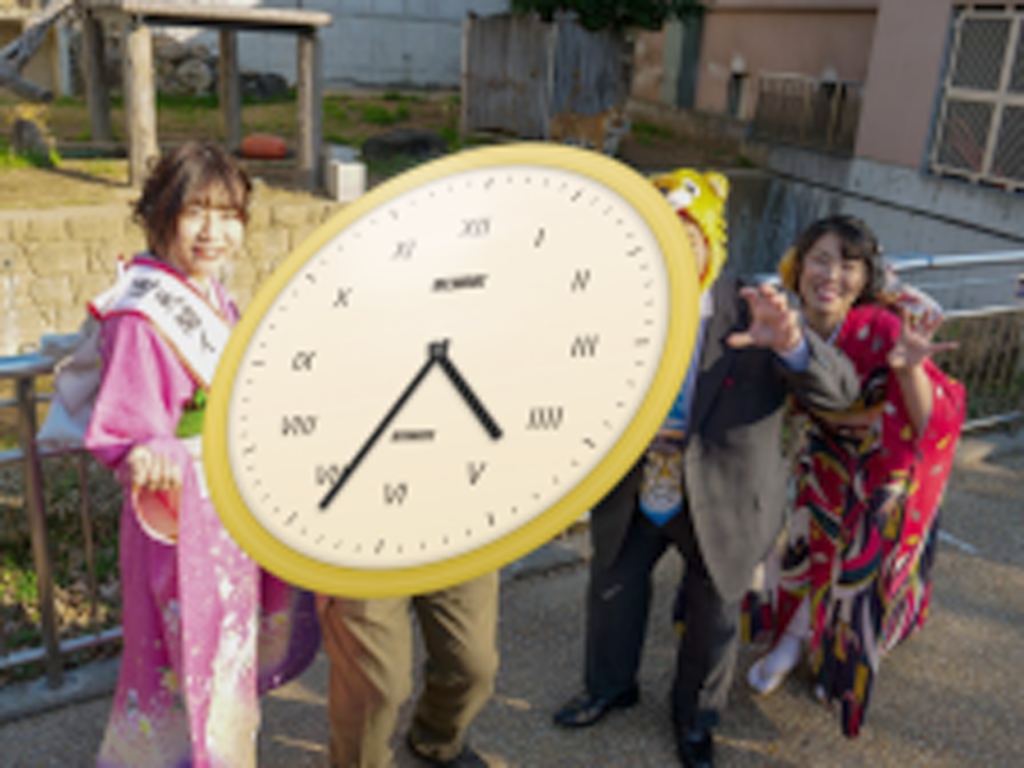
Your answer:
{"hour": 4, "minute": 34}
